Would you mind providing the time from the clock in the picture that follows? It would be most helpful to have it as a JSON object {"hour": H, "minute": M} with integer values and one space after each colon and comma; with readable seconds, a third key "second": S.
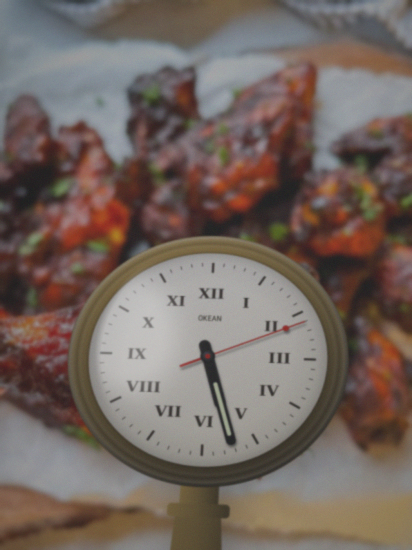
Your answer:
{"hour": 5, "minute": 27, "second": 11}
